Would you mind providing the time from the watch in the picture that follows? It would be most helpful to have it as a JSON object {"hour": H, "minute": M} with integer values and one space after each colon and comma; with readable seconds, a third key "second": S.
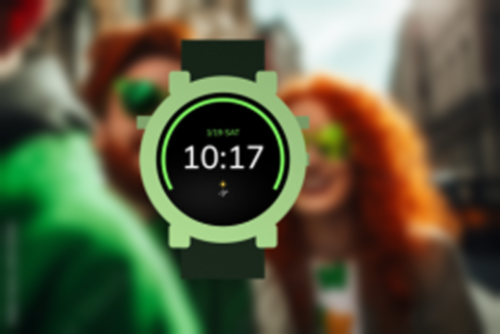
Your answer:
{"hour": 10, "minute": 17}
